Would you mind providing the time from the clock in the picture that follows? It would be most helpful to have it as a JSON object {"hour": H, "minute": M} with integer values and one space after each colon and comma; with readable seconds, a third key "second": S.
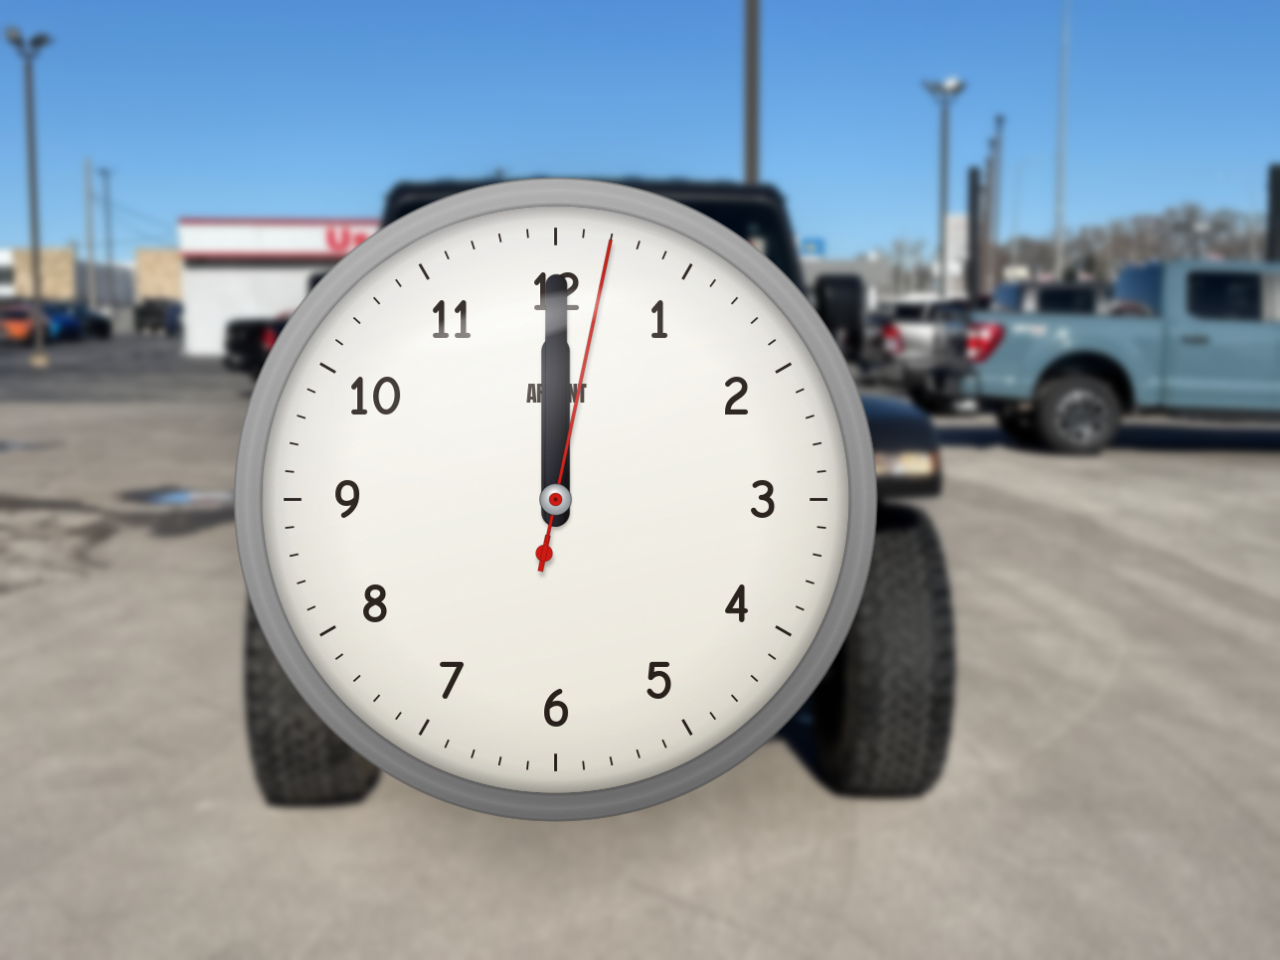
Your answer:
{"hour": 12, "minute": 0, "second": 2}
